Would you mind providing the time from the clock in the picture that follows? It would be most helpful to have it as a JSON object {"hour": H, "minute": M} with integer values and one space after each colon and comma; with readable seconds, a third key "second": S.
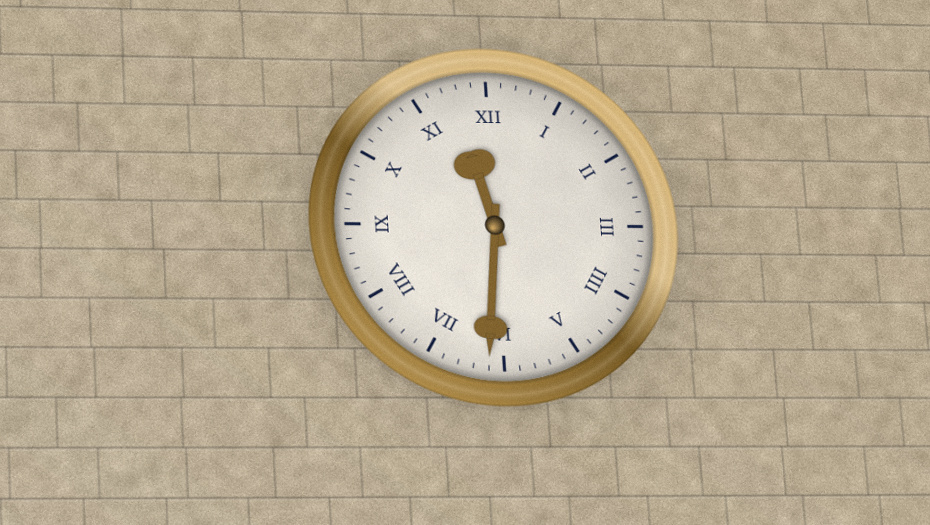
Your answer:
{"hour": 11, "minute": 31}
